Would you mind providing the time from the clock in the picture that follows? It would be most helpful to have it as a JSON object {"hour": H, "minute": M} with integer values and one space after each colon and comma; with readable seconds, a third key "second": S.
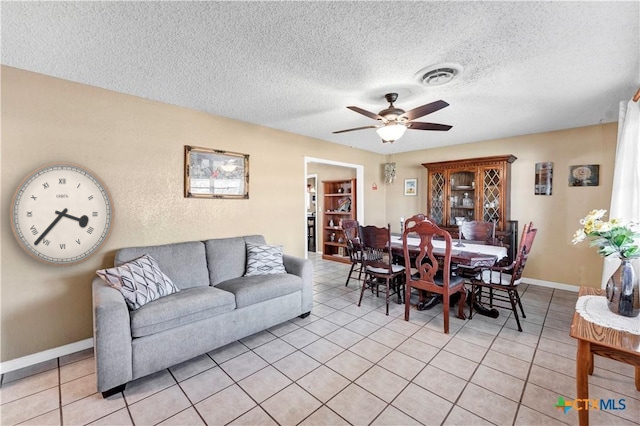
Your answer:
{"hour": 3, "minute": 37}
